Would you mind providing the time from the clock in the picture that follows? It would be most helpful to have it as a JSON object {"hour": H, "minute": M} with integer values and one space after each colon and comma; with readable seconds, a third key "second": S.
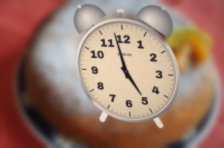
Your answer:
{"hour": 4, "minute": 58}
